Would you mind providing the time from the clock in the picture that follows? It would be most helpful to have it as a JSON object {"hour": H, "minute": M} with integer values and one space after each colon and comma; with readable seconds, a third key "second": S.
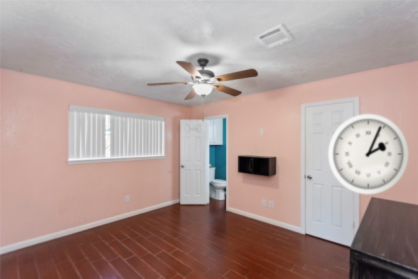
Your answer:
{"hour": 2, "minute": 4}
